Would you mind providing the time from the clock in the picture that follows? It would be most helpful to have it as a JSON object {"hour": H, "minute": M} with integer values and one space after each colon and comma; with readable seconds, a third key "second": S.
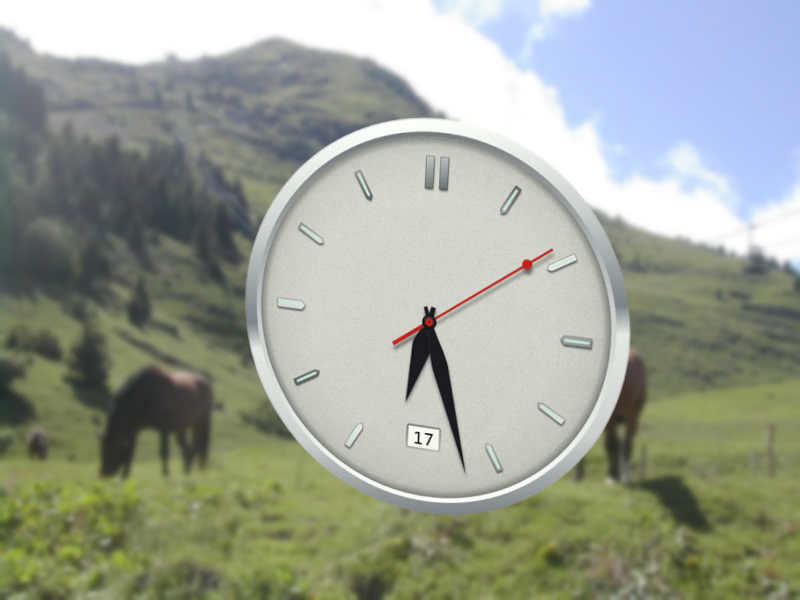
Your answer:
{"hour": 6, "minute": 27, "second": 9}
